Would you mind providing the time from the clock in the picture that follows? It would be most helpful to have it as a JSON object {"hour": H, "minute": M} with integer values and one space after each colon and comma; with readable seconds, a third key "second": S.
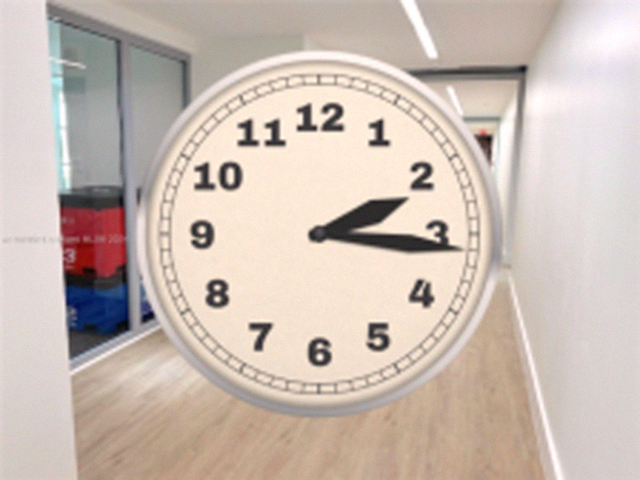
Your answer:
{"hour": 2, "minute": 16}
